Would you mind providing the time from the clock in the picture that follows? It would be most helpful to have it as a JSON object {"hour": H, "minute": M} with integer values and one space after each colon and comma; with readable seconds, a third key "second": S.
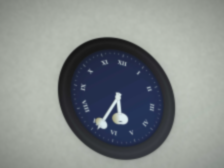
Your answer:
{"hour": 5, "minute": 34}
